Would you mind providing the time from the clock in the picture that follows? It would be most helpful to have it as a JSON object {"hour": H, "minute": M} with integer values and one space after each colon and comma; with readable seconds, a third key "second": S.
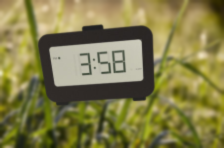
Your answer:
{"hour": 3, "minute": 58}
